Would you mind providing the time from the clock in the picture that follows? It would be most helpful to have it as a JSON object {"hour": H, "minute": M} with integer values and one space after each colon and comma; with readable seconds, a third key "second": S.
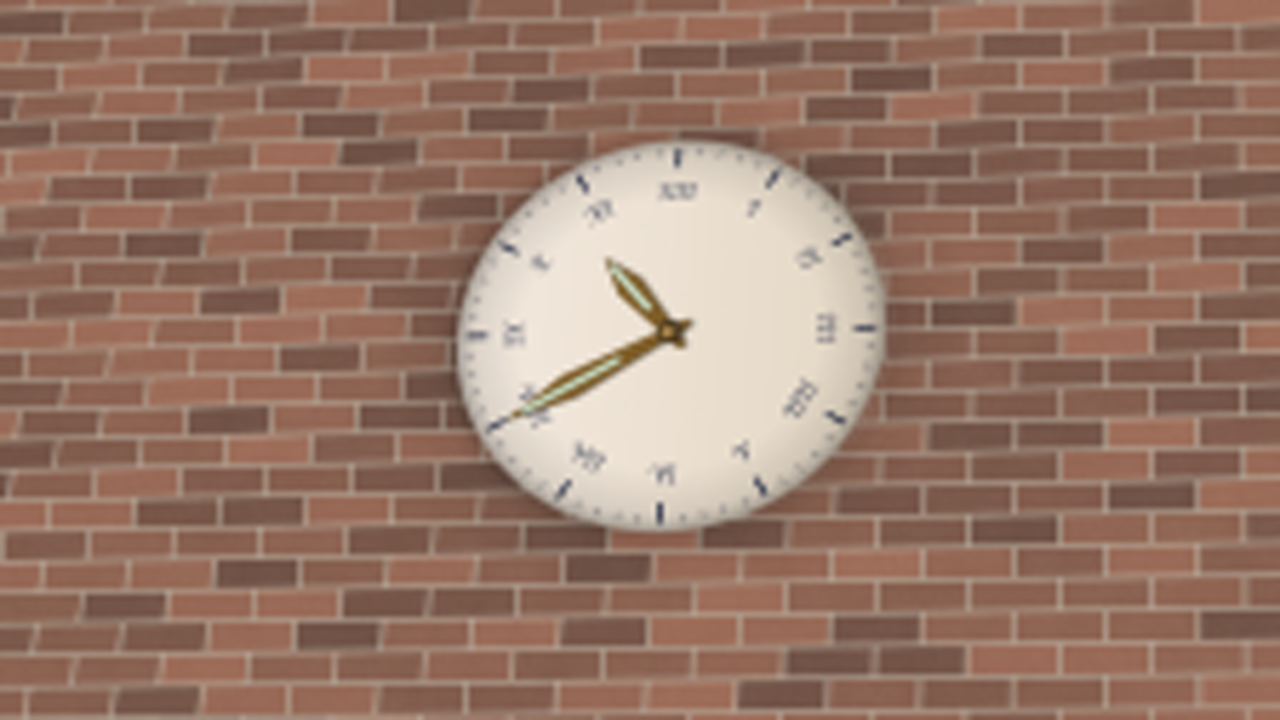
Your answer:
{"hour": 10, "minute": 40}
